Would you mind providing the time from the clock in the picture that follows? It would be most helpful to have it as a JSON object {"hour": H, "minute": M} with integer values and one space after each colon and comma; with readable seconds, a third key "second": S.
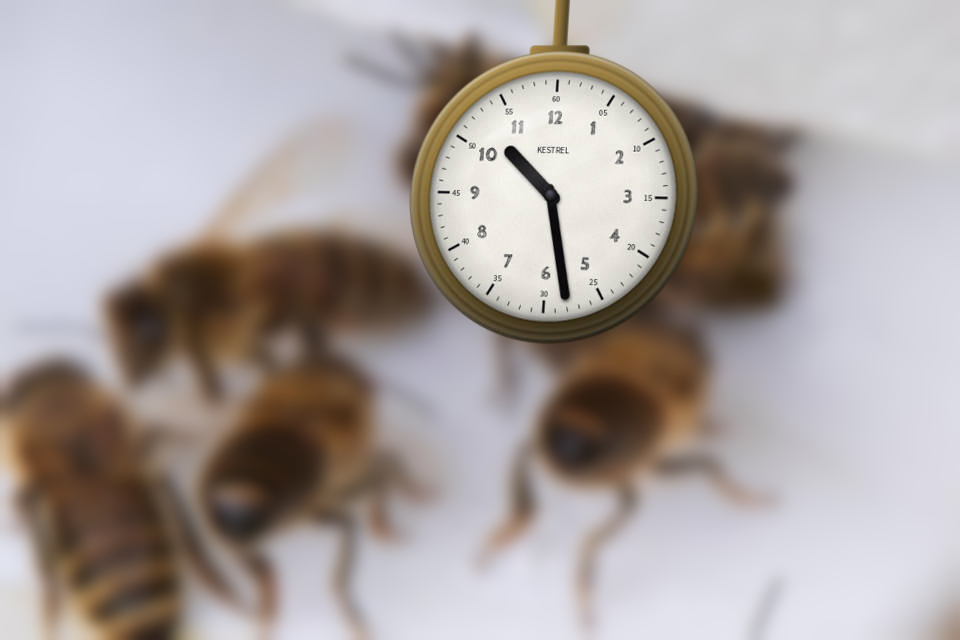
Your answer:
{"hour": 10, "minute": 28}
